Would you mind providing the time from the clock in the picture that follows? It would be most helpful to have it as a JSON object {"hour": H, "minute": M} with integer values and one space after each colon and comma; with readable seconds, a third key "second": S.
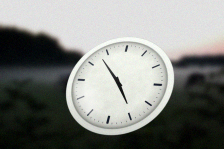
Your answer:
{"hour": 4, "minute": 53}
